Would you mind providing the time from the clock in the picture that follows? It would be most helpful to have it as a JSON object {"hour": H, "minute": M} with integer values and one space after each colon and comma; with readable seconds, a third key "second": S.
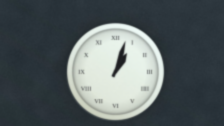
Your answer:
{"hour": 1, "minute": 3}
